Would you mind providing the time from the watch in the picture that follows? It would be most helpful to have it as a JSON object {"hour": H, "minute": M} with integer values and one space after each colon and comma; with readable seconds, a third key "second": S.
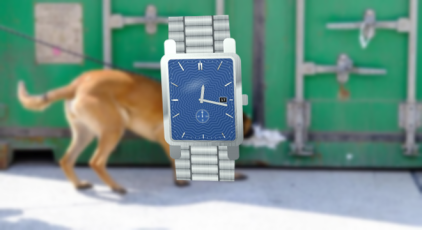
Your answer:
{"hour": 12, "minute": 17}
